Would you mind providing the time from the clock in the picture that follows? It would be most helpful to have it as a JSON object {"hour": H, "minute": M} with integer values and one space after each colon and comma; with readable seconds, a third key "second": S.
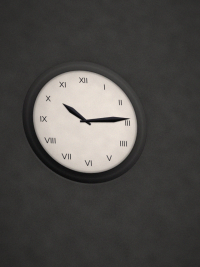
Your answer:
{"hour": 10, "minute": 14}
